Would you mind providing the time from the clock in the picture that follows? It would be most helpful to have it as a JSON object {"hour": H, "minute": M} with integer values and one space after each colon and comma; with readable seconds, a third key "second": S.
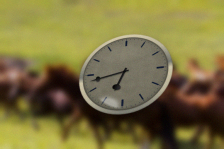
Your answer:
{"hour": 6, "minute": 43}
